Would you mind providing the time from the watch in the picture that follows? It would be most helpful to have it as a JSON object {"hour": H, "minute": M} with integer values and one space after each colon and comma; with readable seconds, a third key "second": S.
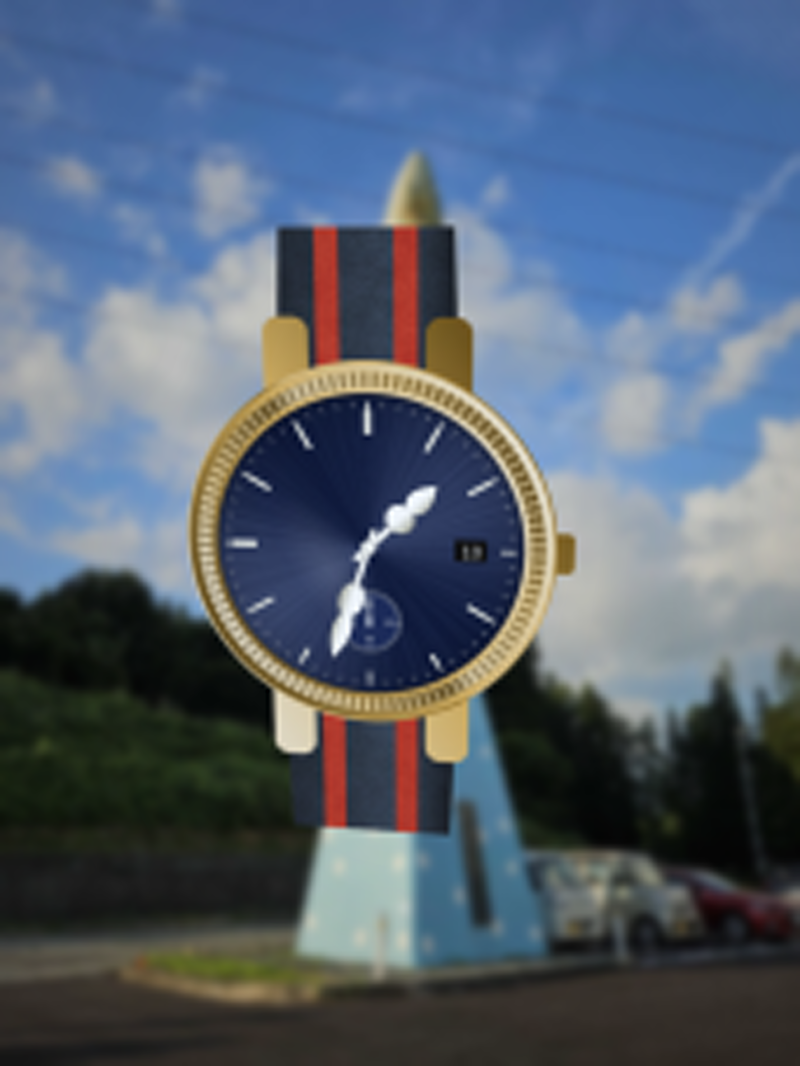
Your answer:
{"hour": 1, "minute": 33}
